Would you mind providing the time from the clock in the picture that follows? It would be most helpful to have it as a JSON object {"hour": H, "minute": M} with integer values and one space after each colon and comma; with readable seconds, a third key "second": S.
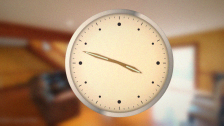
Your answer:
{"hour": 3, "minute": 48}
